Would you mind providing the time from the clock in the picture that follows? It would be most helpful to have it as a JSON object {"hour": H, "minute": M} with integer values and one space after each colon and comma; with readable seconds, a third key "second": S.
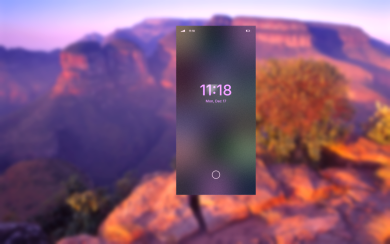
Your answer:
{"hour": 11, "minute": 18}
